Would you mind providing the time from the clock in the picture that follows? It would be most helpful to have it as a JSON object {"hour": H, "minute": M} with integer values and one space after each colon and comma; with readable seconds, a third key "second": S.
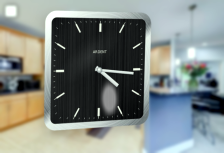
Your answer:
{"hour": 4, "minute": 16}
